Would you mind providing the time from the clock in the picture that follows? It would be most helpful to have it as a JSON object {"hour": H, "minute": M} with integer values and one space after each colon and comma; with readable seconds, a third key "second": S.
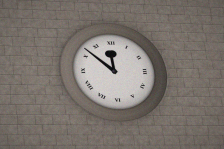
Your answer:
{"hour": 11, "minute": 52}
